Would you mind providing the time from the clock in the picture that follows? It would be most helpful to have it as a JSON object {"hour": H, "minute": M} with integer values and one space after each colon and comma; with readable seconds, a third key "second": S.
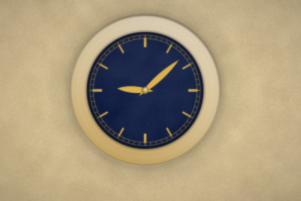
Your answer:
{"hour": 9, "minute": 8}
